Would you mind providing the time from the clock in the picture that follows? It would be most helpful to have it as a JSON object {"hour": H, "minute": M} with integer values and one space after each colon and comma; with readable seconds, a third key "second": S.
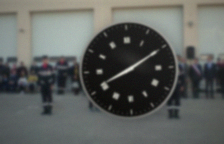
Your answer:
{"hour": 8, "minute": 10}
